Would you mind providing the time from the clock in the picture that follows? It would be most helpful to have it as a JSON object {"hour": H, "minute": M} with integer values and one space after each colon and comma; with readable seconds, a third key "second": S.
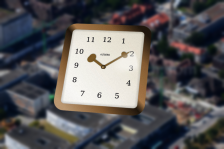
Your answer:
{"hour": 10, "minute": 9}
